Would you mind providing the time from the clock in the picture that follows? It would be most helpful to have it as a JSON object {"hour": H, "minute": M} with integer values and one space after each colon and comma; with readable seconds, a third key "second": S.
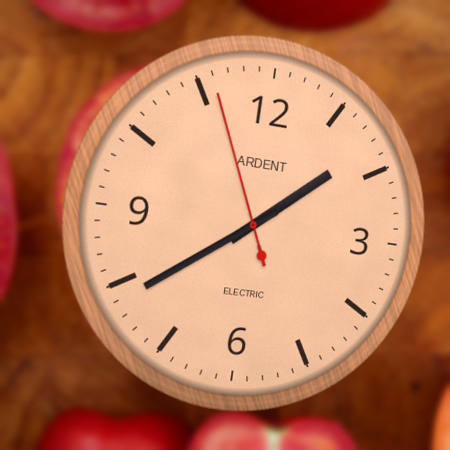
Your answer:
{"hour": 1, "minute": 38, "second": 56}
